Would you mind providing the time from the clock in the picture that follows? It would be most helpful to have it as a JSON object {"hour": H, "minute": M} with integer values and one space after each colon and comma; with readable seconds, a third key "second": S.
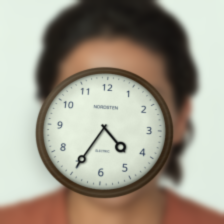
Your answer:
{"hour": 4, "minute": 35}
